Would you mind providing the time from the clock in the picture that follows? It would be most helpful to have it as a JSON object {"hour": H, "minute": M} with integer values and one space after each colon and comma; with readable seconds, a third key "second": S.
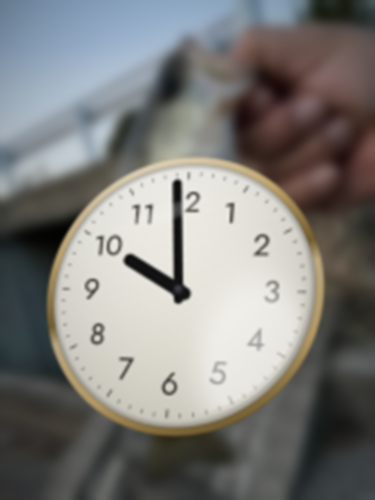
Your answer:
{"hour": 9, "minute": 59}
